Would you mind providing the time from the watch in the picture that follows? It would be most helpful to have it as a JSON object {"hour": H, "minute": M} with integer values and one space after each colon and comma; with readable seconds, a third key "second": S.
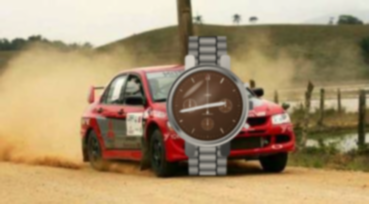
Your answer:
{"hour": 2, "minute": 43}
